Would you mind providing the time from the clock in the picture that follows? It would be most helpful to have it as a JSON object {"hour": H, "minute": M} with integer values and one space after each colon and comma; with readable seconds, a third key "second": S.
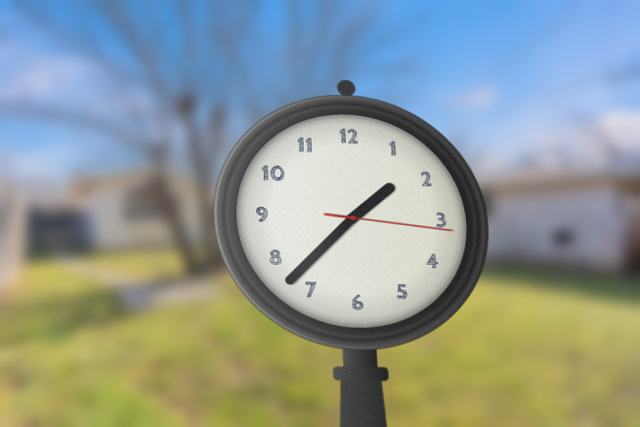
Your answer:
{"hour": 1, "minute": 37, "second": 16}
